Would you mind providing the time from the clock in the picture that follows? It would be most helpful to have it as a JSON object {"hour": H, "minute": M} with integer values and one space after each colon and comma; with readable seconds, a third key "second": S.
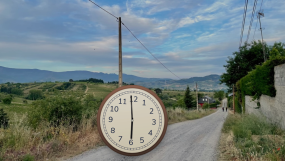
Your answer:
{"hour": 5, "minute": 59}
